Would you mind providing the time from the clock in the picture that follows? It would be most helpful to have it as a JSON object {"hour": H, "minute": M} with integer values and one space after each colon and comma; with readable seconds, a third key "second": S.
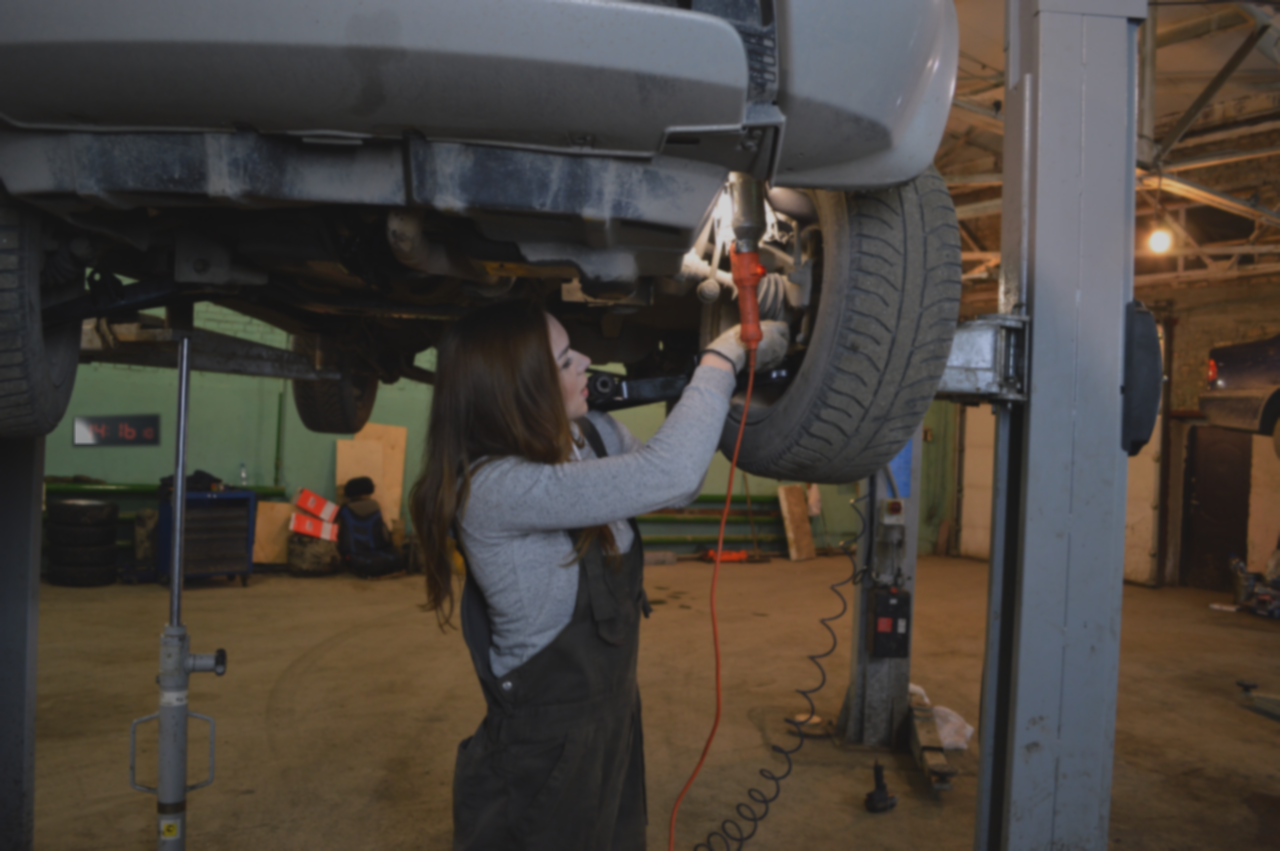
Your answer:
{"hour": 14, "minute": 16}
